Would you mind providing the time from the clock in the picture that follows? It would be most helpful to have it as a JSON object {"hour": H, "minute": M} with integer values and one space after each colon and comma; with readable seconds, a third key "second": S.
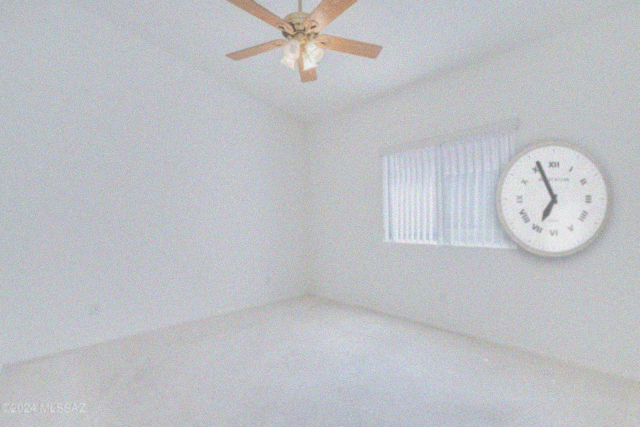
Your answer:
{"hour": 6, "minute": 56}
